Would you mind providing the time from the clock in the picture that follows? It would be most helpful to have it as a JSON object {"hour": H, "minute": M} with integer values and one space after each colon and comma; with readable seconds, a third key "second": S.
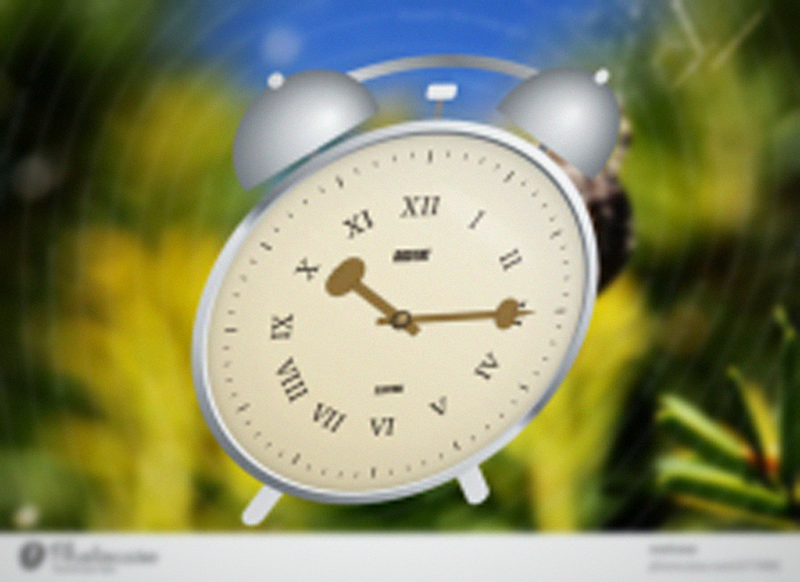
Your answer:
{"hour": 10, "minute": 15}
